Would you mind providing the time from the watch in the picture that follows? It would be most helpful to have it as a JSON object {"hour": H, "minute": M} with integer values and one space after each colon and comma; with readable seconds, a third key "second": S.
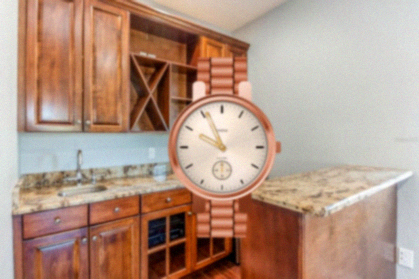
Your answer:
{"hour": 9, "minute": 56}
